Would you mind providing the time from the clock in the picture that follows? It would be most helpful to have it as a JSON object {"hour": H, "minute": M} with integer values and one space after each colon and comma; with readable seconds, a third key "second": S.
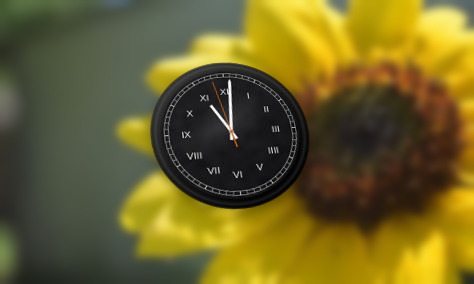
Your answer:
{"hour": 11, "minute": 0, "second": 58}
